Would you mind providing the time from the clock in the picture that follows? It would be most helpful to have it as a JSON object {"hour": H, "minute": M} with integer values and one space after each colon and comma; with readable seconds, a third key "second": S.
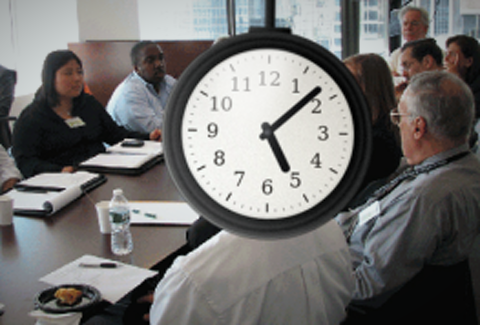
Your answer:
{"hour": 5, "minute": 8}
